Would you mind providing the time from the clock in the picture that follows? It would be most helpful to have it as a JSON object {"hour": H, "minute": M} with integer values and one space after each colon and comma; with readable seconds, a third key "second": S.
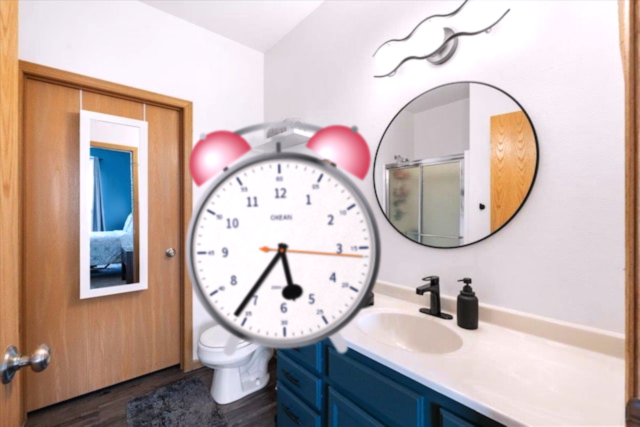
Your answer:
{"hour": 5, "minute": 36, "second": 16}
